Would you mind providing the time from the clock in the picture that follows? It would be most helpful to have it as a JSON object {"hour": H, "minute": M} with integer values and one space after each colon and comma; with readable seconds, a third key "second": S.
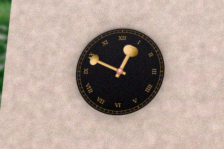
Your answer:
{"hour": 12, "minute": 49}
